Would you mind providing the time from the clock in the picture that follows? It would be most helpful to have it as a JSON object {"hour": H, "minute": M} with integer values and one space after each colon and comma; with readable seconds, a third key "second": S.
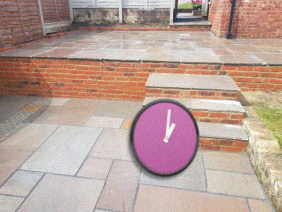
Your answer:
{"hour": 1, "minute": 1}
